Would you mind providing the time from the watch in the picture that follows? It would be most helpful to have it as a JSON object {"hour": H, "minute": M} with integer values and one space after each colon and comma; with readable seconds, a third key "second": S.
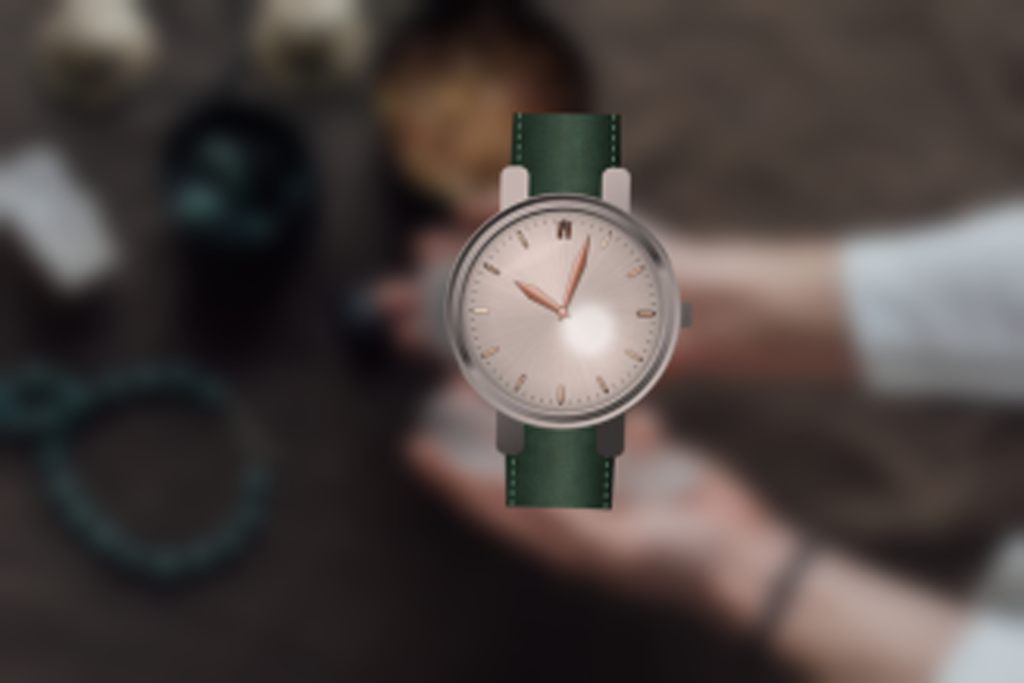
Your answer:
{"hour": 10, "minute": 3}
